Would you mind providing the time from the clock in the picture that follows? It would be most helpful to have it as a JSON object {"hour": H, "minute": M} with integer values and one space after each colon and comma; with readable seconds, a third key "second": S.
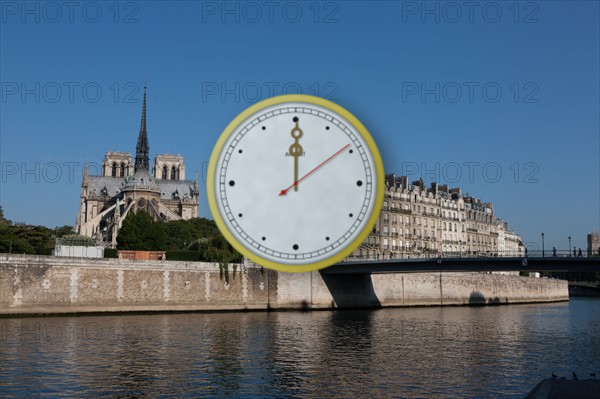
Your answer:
{"hour": 12, "minute": 0, "second": 9}
